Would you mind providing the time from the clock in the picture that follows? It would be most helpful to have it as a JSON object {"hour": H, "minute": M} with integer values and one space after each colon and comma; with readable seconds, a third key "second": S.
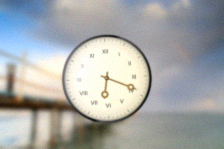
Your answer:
{"hour": 6, "minute": 19}
